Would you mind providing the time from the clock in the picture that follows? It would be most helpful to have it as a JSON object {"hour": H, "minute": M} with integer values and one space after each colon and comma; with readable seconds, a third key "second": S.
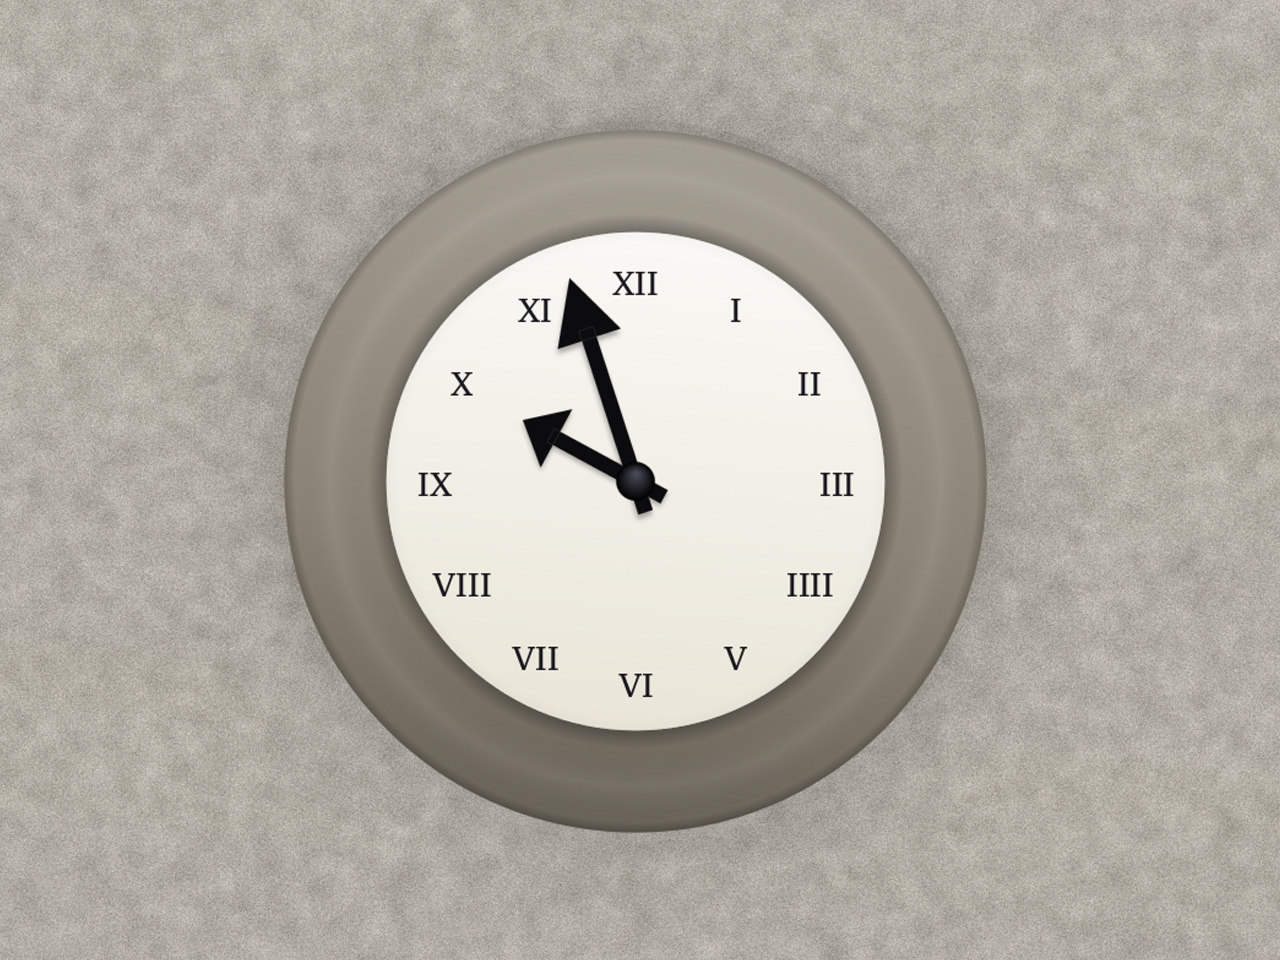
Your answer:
{"hour": 9, "minute": 57}
